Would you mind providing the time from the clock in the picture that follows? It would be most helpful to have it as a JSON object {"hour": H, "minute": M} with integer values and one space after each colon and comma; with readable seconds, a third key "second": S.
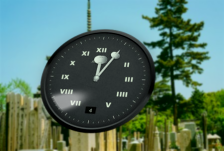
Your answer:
{"hour": 12, "minute": 5}
